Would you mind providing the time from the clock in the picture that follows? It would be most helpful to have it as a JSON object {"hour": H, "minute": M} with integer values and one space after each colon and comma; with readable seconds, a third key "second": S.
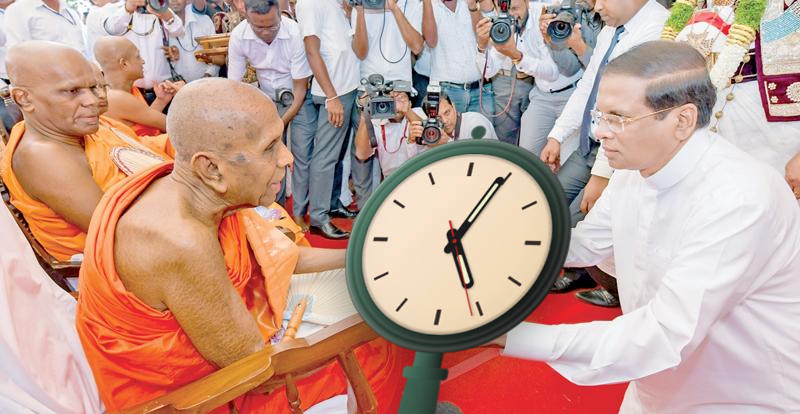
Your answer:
{"hour": 5, "minute": 4, "second": 26}
